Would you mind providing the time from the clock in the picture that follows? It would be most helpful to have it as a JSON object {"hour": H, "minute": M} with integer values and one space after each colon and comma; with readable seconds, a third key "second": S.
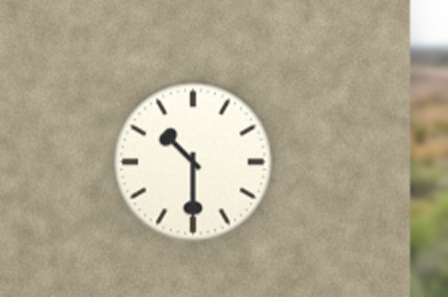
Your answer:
{"hour": 10, "minute": 30}
